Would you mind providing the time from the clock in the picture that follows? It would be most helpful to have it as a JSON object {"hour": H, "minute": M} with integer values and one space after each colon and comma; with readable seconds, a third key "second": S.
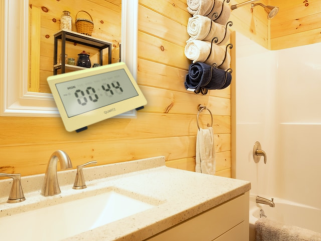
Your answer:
{"hour": 0, "minute": 44}
